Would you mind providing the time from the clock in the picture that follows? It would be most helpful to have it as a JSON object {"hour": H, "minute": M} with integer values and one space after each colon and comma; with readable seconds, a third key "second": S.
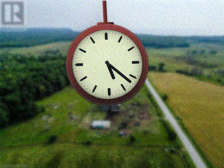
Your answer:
{"hour": 5, "minute": 22}
